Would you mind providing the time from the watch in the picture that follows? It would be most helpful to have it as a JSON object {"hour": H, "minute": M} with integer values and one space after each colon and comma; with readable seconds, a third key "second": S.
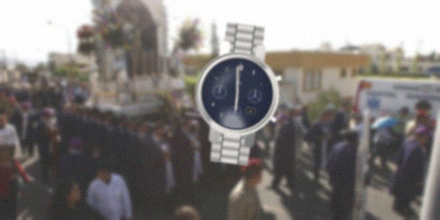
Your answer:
{"hour": 5, "minute": 59}
